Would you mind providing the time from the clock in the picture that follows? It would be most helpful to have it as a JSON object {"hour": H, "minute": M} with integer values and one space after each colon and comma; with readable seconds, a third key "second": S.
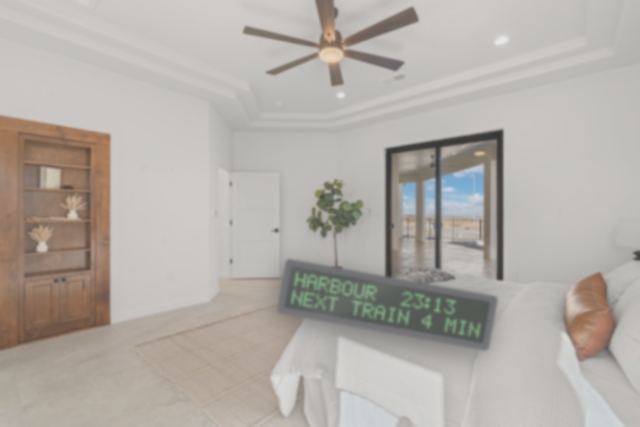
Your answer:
{"hour": 23, "minute": 13}
